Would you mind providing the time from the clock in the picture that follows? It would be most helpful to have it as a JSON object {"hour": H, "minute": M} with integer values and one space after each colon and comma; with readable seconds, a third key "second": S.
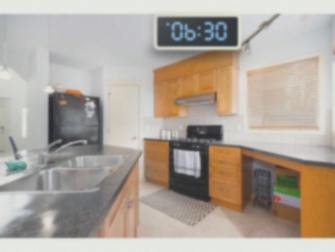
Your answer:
{"hour": 6, "minute": 30}
